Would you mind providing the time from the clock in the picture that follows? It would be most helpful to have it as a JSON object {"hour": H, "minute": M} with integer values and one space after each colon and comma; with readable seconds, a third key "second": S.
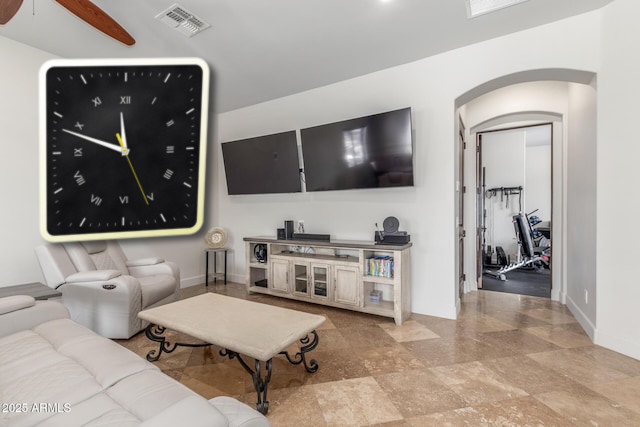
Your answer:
{"hour": 11, "minute": 48, "second": 26}
